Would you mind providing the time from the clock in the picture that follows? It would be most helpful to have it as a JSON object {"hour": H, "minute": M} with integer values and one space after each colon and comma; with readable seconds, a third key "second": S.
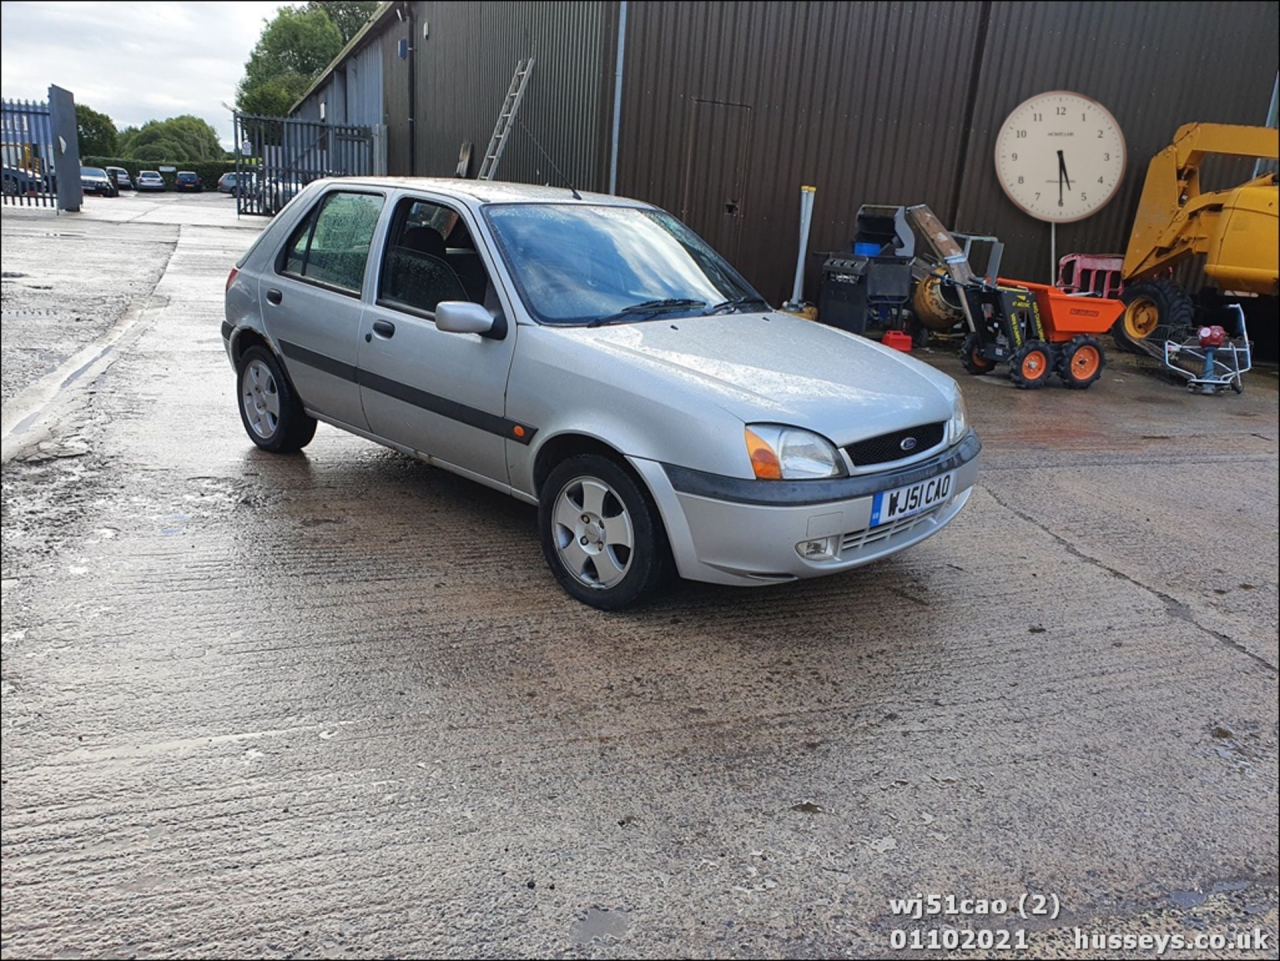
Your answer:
{"hour": 5, "minute": 30}
